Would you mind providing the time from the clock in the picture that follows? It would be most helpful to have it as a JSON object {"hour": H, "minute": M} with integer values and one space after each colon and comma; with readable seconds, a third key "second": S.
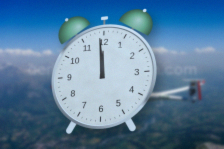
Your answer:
{"hour": 11, "minute": 59}
